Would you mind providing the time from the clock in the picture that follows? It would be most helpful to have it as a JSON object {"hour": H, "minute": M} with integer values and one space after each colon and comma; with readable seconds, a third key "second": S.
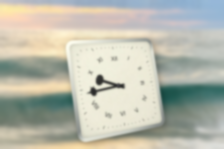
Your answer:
{"hour": 9, "minute": 44}
